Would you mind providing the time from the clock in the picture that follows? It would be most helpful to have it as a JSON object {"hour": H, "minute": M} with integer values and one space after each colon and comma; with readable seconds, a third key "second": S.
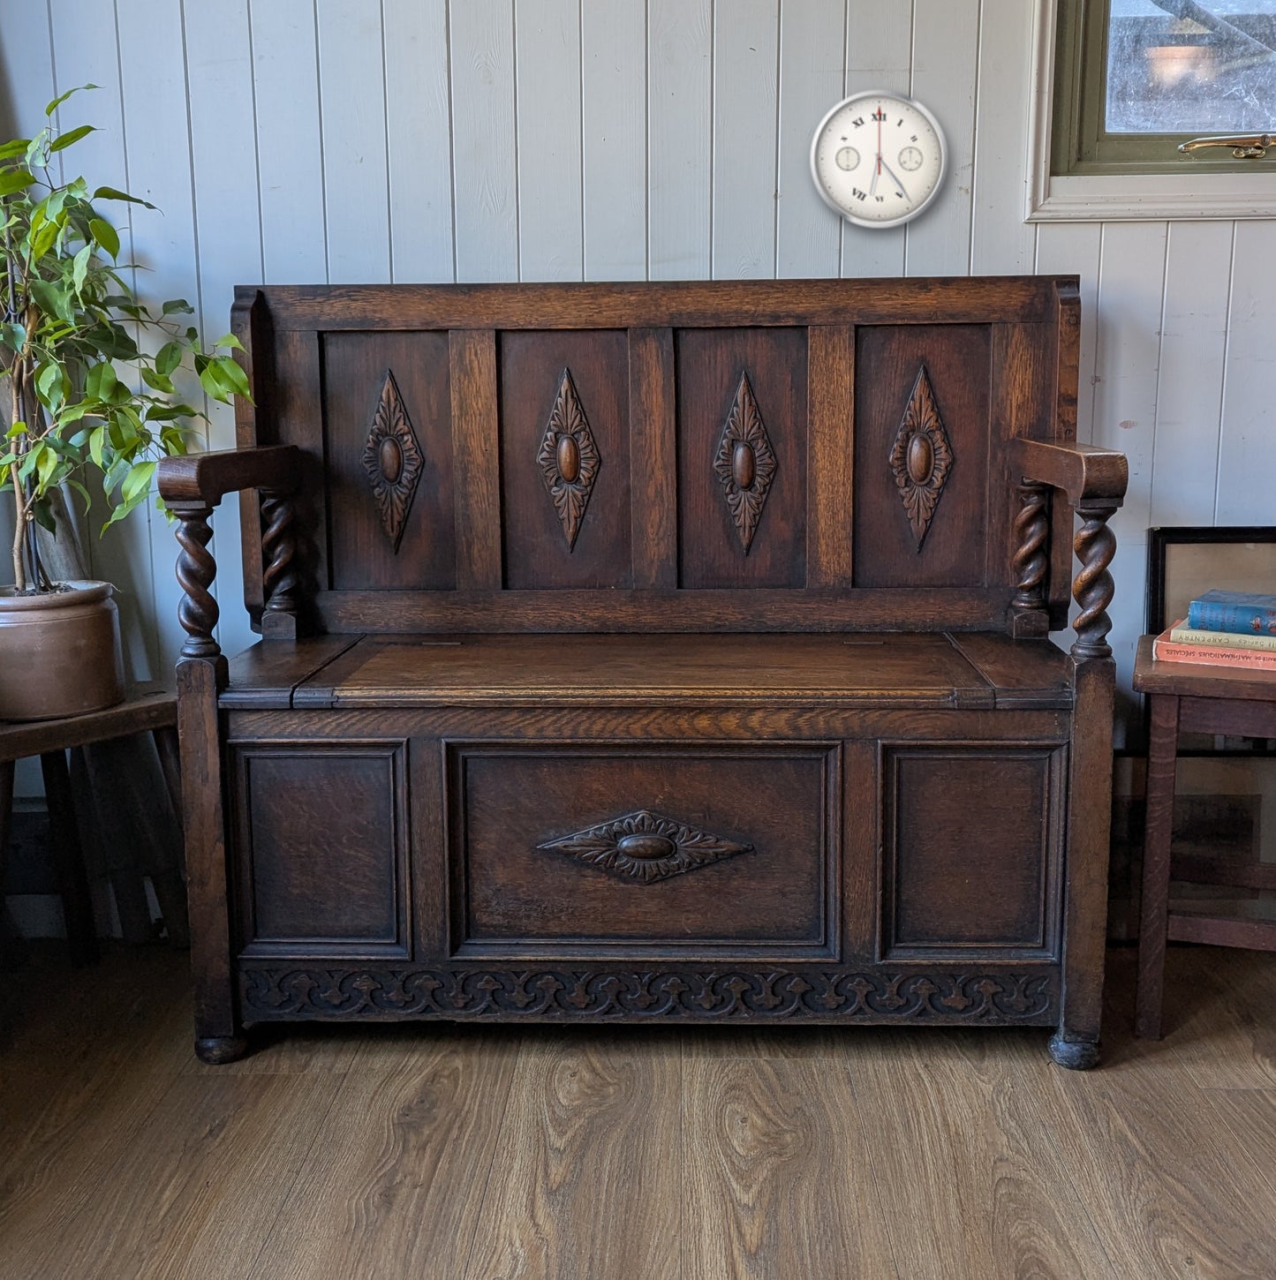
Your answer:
{"hour": 6, "minute": 24}
